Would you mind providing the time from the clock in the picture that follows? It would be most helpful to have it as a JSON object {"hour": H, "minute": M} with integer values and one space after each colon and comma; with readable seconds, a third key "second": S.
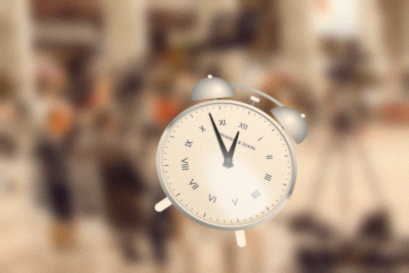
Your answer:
{"hour": 11, "minute": 53}
